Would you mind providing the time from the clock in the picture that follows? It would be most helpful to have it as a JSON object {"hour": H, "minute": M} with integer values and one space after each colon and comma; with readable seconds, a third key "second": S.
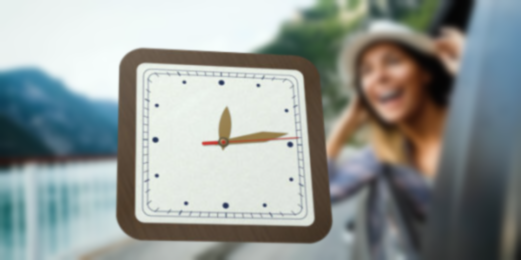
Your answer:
{"hour": 12, "minute": 13, "second": 14}
